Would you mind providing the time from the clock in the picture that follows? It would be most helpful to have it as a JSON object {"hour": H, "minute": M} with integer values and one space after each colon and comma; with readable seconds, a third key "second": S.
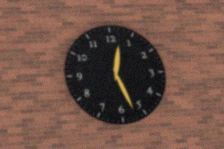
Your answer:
{"hour": 12, "minute": 27}
